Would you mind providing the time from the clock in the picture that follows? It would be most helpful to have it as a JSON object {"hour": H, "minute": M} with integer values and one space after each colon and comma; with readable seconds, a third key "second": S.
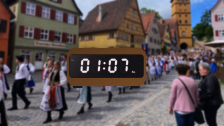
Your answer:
{"hour": 1, "minute": 7}
